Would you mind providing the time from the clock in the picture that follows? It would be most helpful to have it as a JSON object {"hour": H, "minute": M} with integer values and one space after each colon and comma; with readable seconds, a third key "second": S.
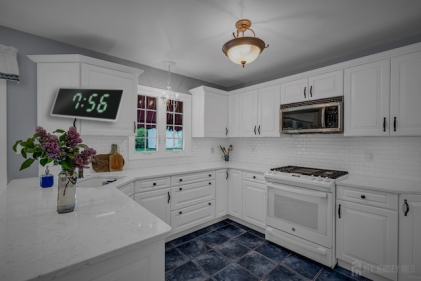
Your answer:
{"hour": 7, "minute": 56}
